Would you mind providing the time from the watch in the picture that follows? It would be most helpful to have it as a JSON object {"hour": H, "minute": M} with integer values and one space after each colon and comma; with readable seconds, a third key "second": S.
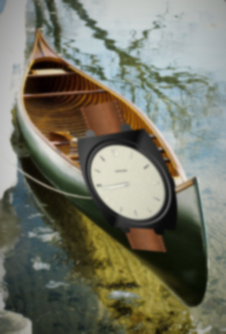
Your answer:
{"hour": 8, "minute": 44}
